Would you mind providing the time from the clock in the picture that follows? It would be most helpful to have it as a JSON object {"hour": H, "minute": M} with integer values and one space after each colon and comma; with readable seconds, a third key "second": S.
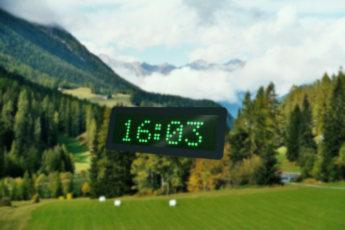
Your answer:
{"hour": 16, "minute": 3}
